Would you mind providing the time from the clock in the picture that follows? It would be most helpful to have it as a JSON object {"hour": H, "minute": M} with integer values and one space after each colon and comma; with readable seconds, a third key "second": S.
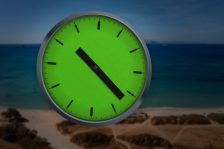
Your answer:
{"hour": 10, "minute": 22}
